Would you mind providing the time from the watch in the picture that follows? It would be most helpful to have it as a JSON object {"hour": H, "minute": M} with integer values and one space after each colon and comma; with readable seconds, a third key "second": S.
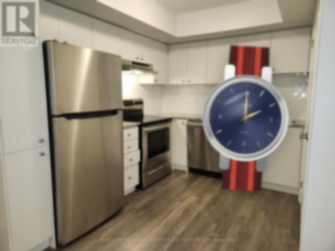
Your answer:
{"hour": 2, "minute": 0}
